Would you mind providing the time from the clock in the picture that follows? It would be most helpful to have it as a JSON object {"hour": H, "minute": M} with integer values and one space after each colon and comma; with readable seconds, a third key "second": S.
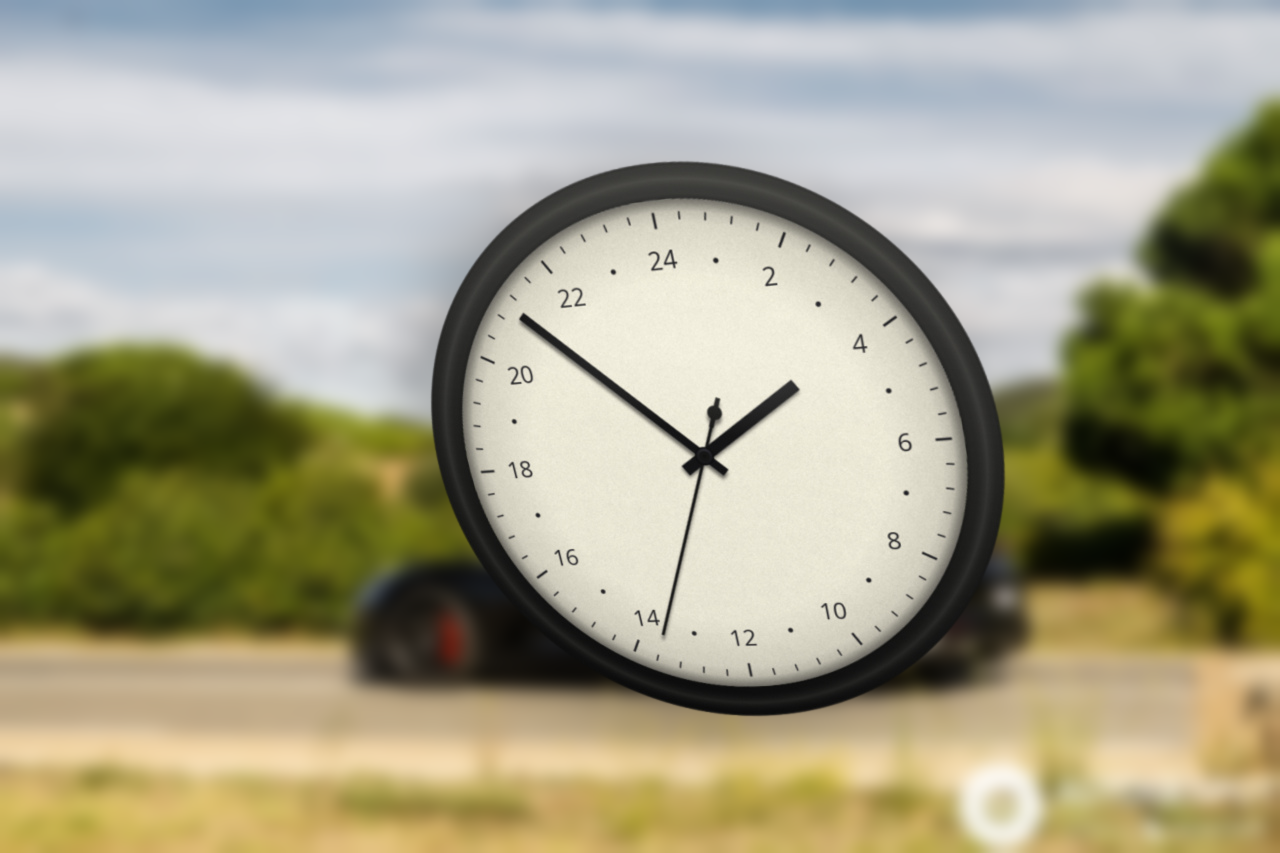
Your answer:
{"hour": 3, "minute": 52, "second": 34}
